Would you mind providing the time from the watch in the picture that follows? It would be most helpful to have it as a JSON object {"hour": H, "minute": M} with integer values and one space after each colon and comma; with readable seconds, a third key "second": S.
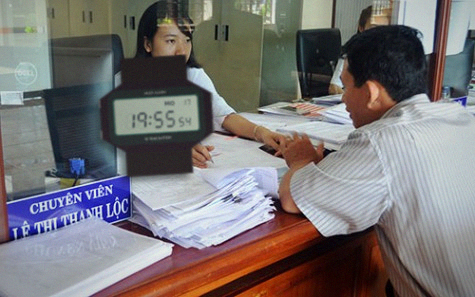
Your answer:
{"hour": 19, "minute": 55}
